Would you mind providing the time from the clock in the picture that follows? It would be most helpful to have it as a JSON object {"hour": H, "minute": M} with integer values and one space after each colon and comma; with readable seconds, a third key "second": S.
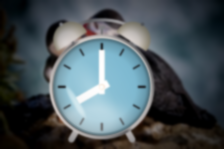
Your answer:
{"hour": 8, "minute": 0}
